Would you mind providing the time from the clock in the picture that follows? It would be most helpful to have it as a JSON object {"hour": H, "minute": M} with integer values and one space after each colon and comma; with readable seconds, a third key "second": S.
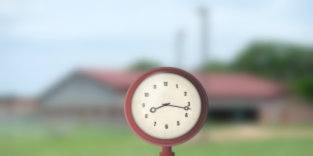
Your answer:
{"hour": 8, "minute": 17}
